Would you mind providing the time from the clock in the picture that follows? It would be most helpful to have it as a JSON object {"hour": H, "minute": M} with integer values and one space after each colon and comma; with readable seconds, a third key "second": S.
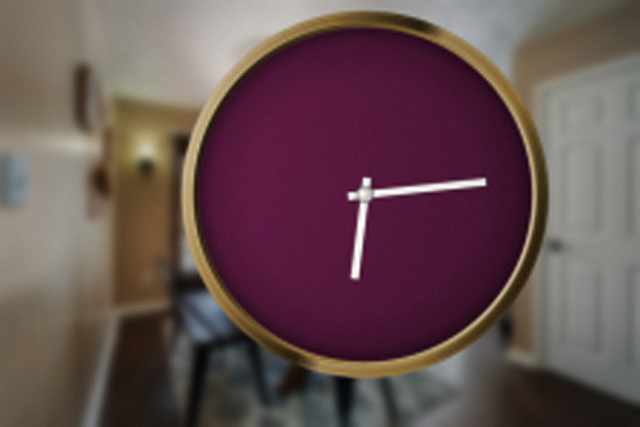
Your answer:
{"hour": 6, "minute": 14}
